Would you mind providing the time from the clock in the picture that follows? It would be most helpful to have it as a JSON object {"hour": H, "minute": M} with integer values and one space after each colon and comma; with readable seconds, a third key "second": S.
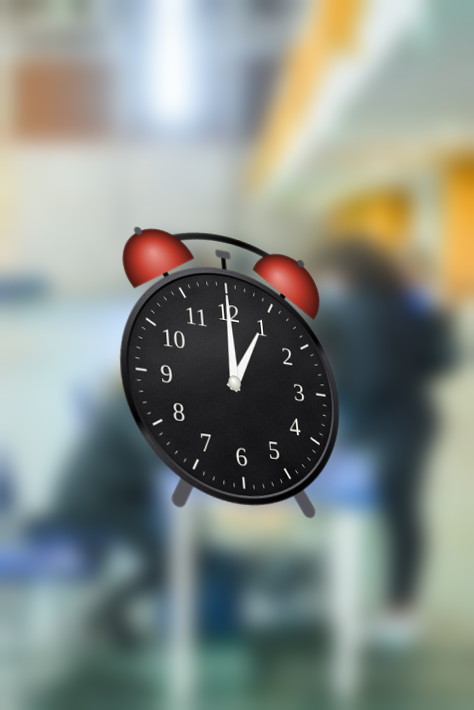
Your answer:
{"hour": 1, "minute": 0}
